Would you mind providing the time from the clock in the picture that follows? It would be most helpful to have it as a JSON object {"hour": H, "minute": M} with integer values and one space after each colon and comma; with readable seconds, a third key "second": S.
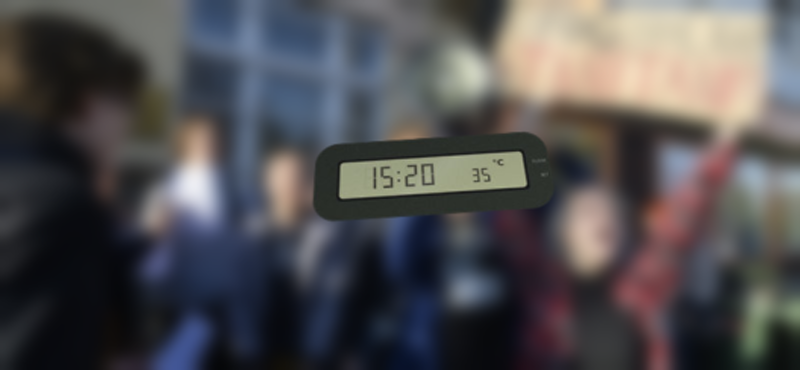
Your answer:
{"hour": 15, "minute": 20}
